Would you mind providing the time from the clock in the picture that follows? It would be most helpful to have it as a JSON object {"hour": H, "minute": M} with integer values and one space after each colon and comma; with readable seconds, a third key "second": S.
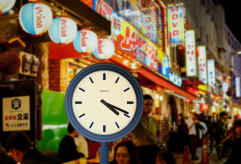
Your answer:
{"hour": 4, "minute": 19}
